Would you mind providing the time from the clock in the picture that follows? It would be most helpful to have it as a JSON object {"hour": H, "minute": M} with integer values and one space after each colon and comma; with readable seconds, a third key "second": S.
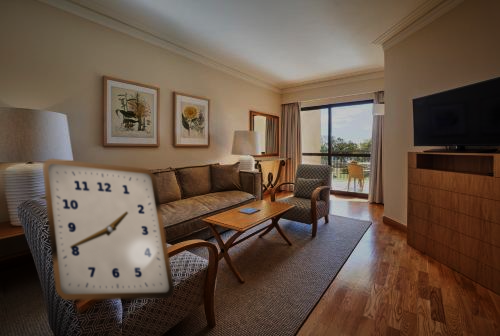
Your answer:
{"hour": 1, "minute": 41}
